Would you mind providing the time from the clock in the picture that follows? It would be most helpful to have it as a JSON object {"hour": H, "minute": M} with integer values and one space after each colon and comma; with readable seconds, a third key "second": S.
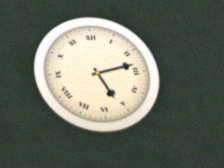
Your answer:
{"hour": 5, "minute": 13}
